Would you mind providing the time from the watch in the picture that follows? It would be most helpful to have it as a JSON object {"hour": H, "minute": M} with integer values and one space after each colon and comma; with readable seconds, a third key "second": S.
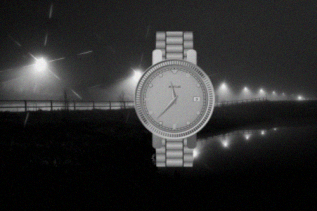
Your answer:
{"hour": 11, "minute": 37}
